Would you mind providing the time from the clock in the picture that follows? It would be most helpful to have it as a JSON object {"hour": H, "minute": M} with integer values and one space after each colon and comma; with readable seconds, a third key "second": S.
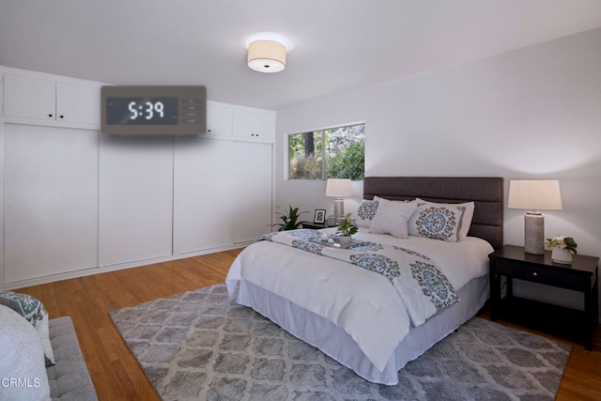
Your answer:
{"hour": 5, "minute": 39}
